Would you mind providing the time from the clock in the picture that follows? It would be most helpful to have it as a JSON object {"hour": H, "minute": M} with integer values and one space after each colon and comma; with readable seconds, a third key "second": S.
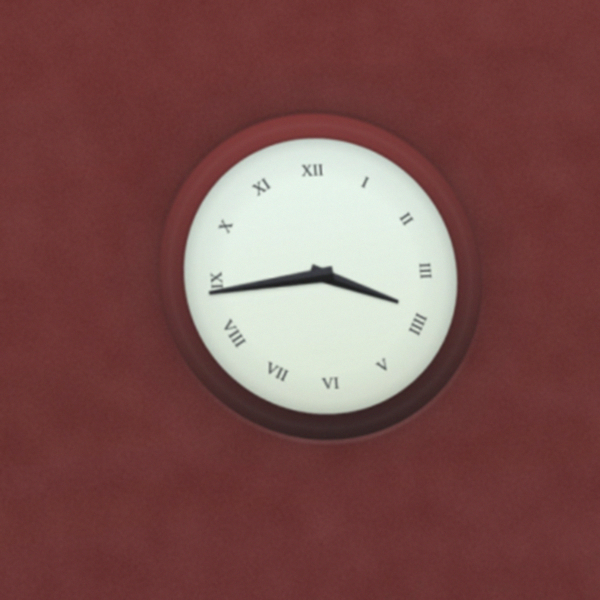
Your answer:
{"hour": 3, "minute": 44}
